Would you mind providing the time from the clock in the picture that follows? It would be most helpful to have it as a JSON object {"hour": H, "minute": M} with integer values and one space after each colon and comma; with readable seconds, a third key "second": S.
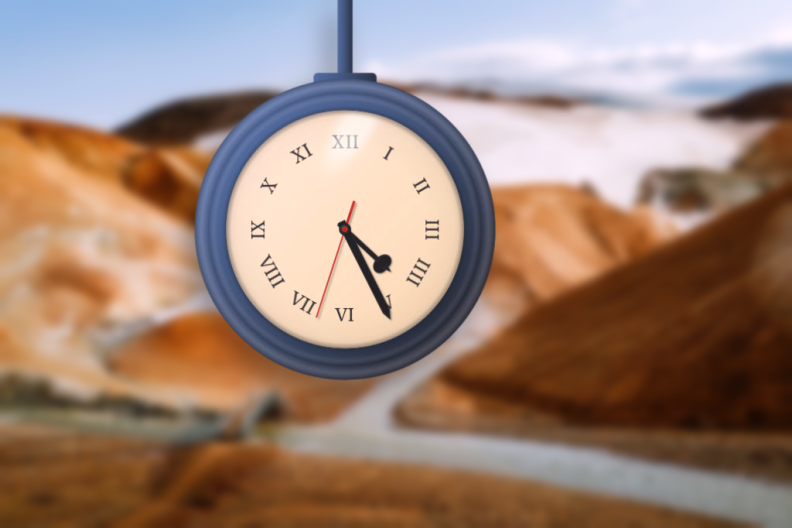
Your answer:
{"hour": 4, "minute": 25, "second": 33}
